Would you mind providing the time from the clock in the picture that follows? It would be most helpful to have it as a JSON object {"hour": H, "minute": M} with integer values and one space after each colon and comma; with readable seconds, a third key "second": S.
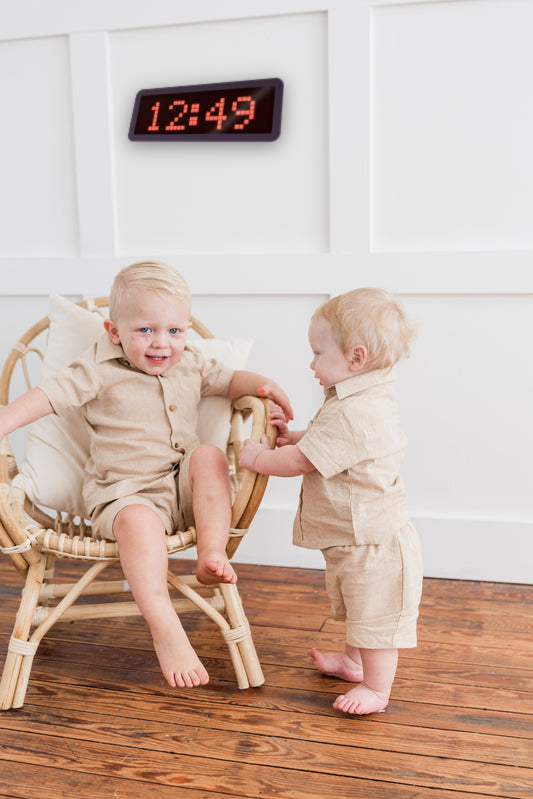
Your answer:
{"hour": 12, "minute": 49}
